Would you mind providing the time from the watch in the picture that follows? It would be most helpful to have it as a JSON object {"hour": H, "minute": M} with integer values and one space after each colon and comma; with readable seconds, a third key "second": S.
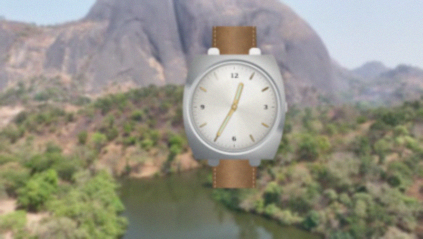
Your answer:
{"hour": 12, "minute": 35}
